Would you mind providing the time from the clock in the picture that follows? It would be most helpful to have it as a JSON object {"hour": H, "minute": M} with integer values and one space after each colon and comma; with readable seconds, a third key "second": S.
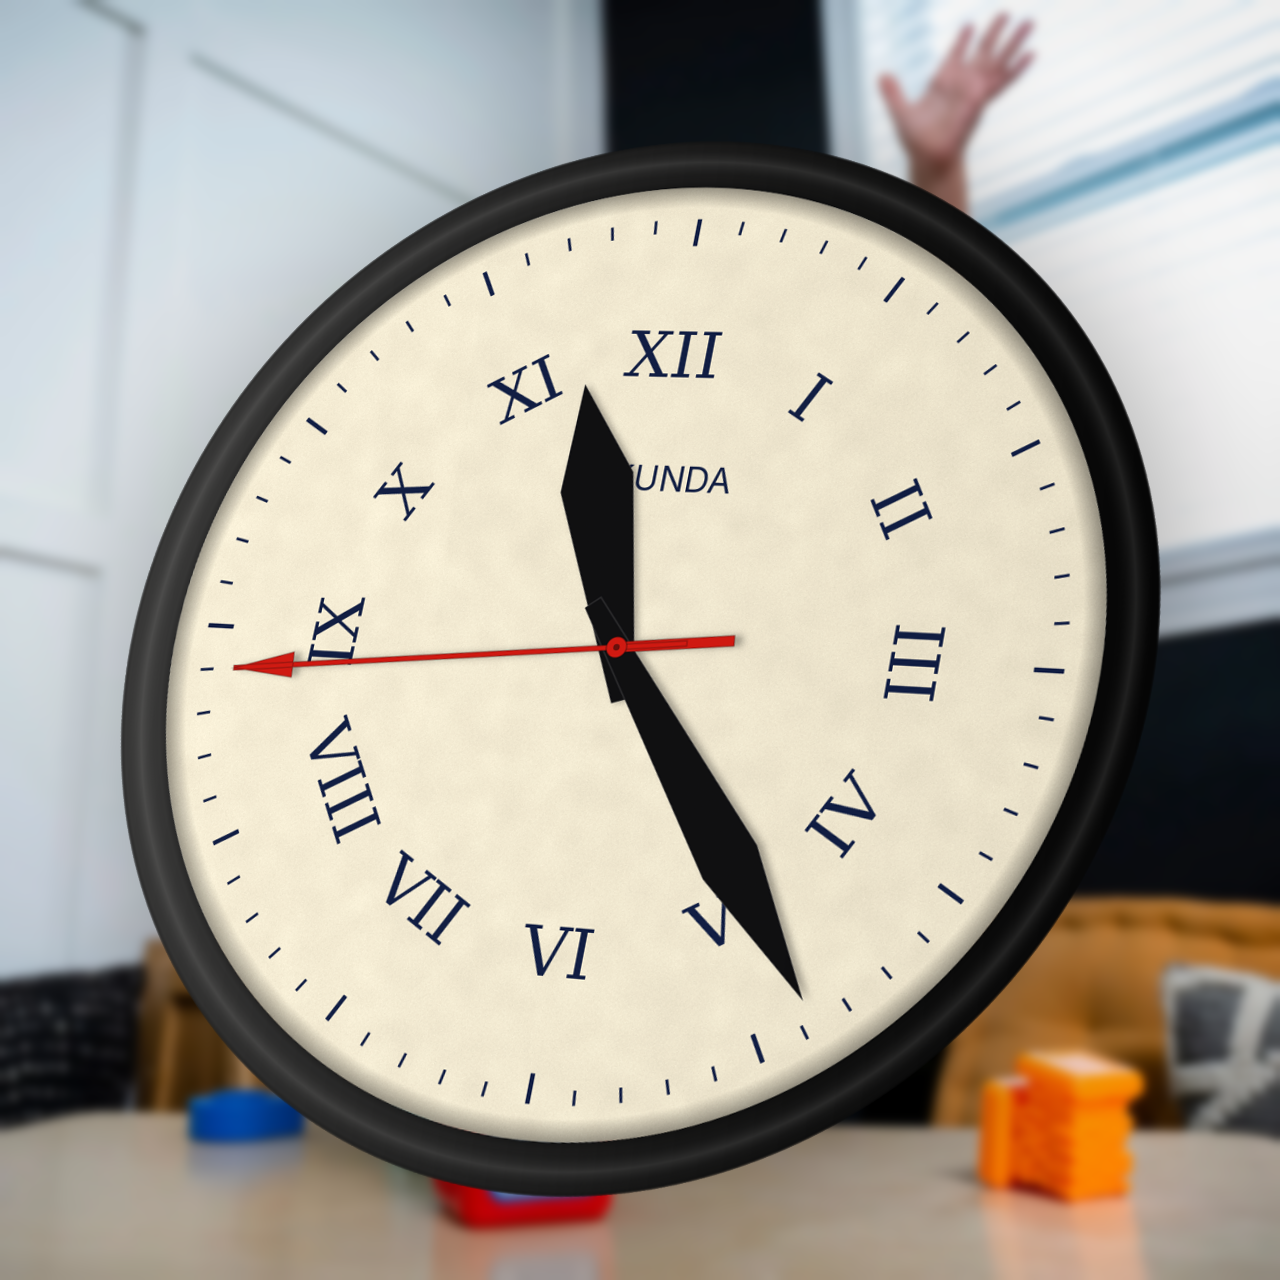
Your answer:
{"hour": 11, "minute": 23, "second": 44}
